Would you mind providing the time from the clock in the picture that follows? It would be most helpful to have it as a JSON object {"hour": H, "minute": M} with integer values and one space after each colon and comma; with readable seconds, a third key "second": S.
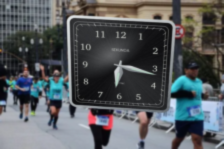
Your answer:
{"hour": 6, "minute": 17}
